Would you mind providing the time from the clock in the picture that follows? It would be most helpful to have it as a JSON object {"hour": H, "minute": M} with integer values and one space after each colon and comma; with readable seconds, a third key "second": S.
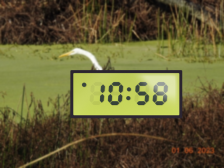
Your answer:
{"hour": 10, "minute": 58}
